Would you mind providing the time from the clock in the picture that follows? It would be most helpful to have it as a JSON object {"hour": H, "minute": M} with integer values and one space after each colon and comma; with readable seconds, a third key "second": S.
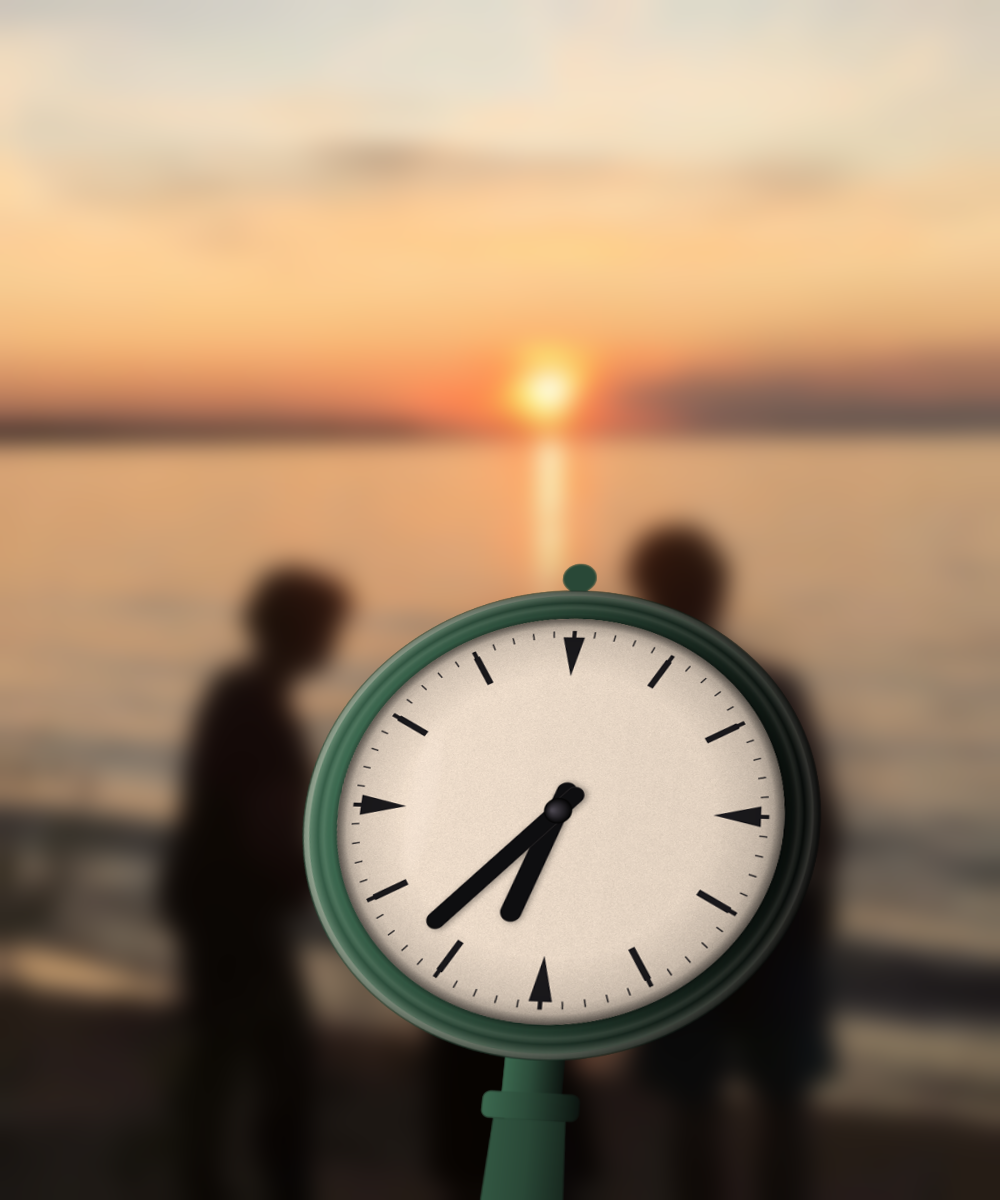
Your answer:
{"hour": 6, "minute": 37}
